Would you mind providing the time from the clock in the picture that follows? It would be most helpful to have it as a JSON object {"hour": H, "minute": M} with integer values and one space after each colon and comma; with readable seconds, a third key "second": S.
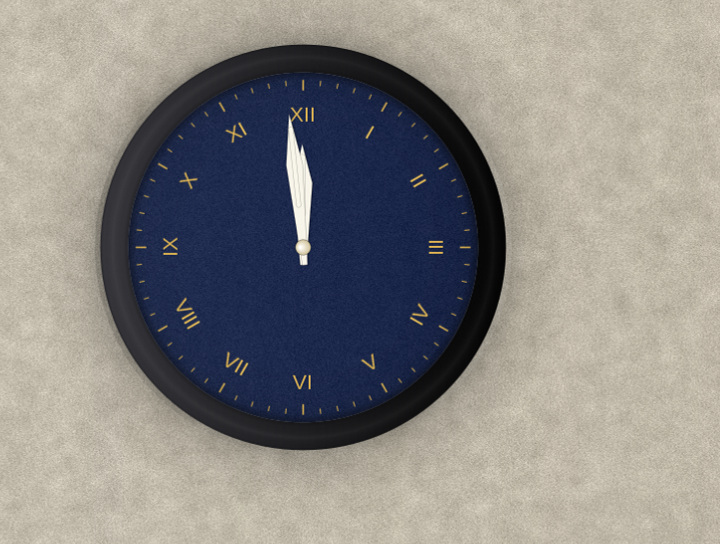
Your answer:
{"hour": 11, "minute": 59}
